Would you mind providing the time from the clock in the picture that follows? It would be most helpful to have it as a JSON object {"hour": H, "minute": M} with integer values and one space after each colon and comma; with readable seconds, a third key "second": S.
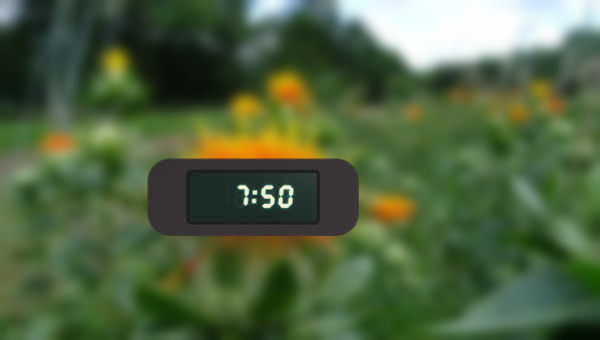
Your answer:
{"hour": 7, "minute": 50}
